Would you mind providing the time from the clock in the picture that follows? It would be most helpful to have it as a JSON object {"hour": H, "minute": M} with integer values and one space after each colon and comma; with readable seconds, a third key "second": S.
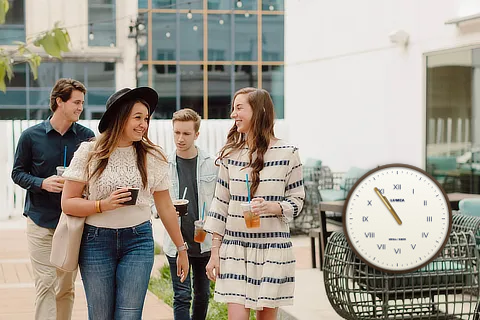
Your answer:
{"hour": 10, "minute": 54}
